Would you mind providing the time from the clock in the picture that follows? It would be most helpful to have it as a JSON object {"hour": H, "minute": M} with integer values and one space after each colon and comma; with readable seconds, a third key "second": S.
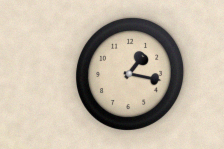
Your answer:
{"hour": 1, "minute": 17}
